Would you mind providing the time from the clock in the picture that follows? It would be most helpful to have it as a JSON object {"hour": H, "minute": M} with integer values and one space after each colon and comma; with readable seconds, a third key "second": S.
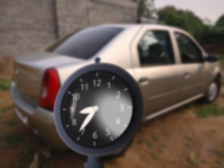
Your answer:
{"hour": 8, "minute": 36}
